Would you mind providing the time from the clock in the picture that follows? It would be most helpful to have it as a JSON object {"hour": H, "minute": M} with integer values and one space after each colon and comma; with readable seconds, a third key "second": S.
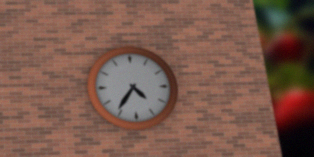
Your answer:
{"hour": 4, "minute": 36}
